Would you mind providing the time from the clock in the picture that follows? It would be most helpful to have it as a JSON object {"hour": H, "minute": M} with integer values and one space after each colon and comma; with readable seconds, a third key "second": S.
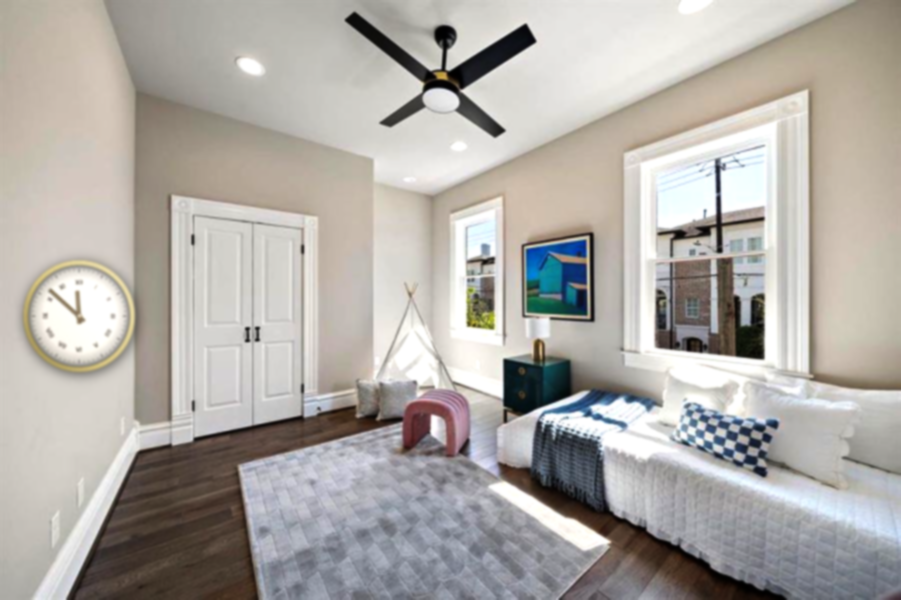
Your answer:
{"hour": 11, "minute": 52}
